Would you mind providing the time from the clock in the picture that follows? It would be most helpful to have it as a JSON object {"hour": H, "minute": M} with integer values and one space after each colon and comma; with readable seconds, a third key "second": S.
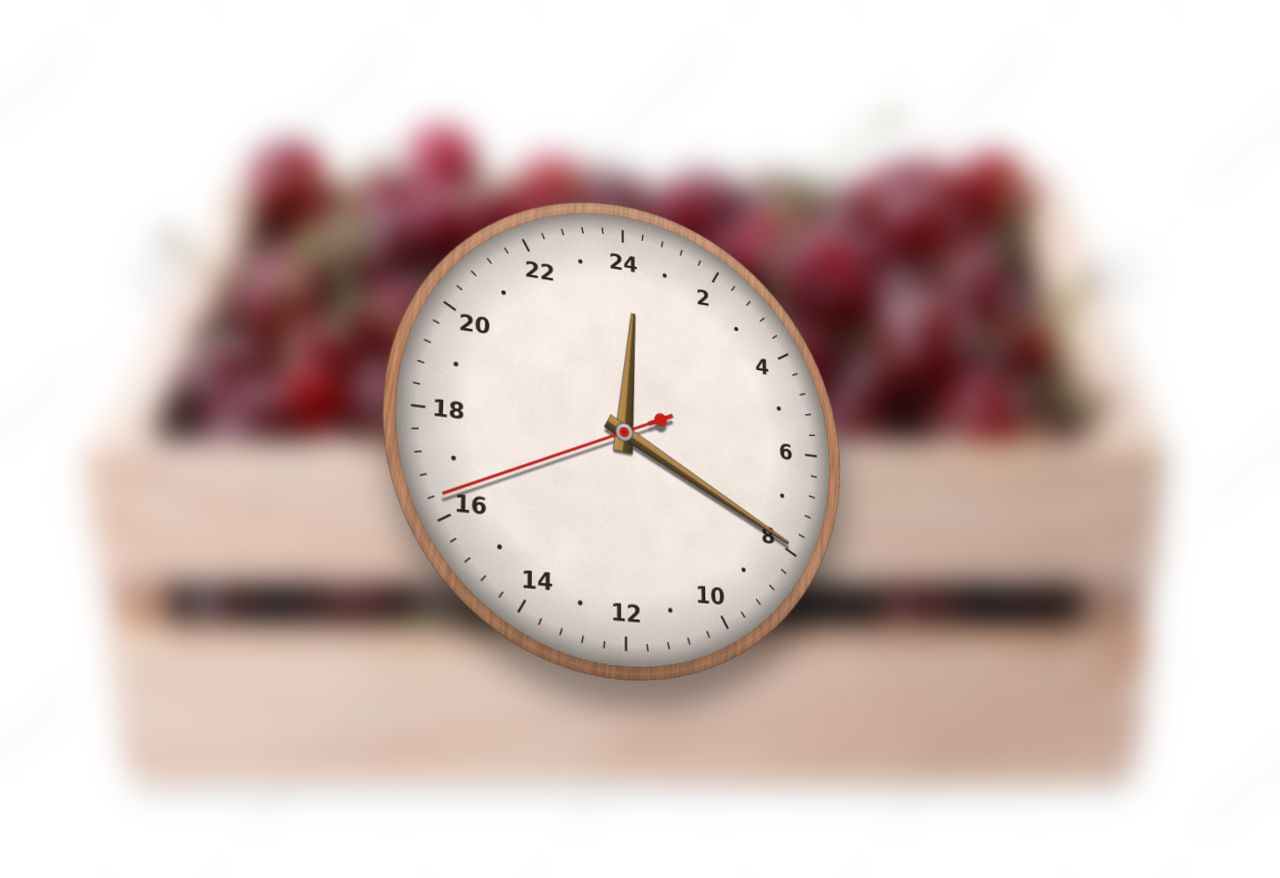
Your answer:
{"hour": 0, "minute": 19, "second": 41}
